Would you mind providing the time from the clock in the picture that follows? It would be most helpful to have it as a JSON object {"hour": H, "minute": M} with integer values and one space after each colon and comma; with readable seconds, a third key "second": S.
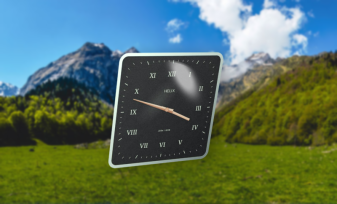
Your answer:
{"hour": 3, "minute": 48}
